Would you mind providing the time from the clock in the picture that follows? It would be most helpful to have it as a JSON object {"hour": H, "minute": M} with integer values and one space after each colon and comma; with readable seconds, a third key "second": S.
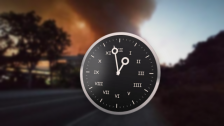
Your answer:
{"hour": 12, "minute": 58}
